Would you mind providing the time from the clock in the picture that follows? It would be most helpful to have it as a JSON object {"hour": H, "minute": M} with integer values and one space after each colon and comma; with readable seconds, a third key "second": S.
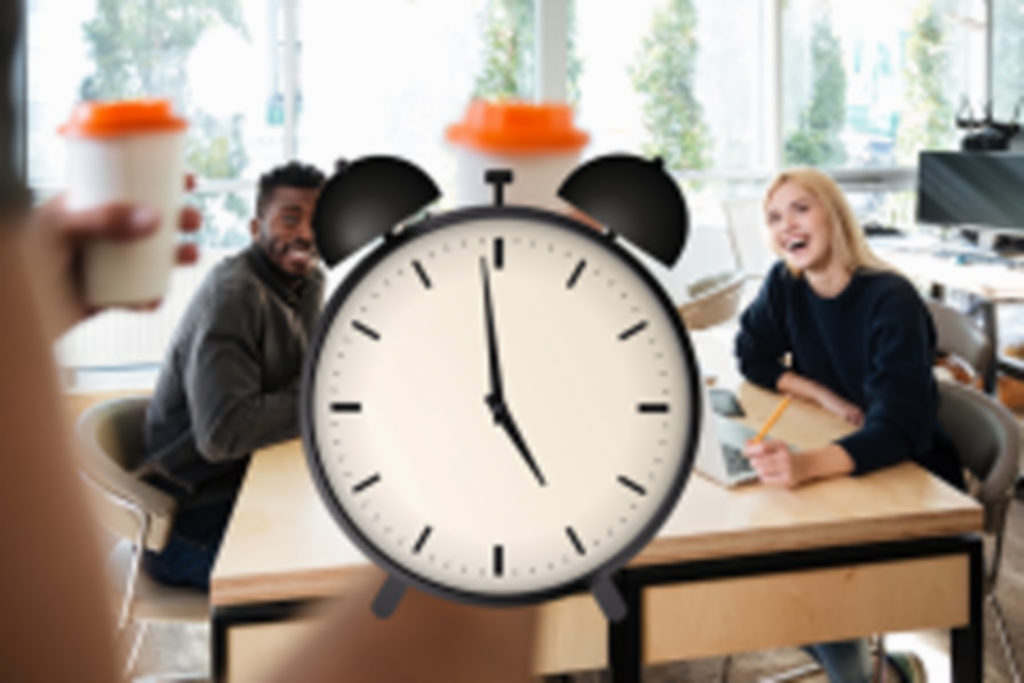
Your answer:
{"hour": 4, "minute": 59}
